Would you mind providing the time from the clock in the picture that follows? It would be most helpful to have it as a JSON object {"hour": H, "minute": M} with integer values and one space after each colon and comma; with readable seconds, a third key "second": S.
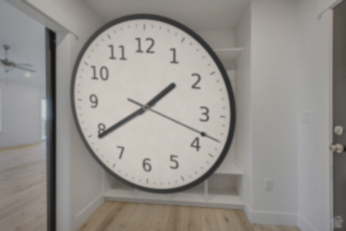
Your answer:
{"hour": 1, "minute": 39, "second": 18}
